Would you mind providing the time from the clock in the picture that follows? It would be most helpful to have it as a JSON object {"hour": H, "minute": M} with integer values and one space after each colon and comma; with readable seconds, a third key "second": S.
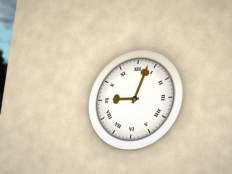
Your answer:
{"hour": 9, "minute": 3}
